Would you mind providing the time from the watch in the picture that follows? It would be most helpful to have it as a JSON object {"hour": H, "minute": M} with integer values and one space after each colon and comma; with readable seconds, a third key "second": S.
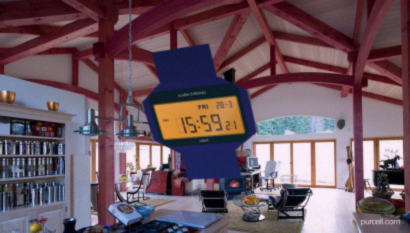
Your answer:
{"hour": 15, "minute": 59}
